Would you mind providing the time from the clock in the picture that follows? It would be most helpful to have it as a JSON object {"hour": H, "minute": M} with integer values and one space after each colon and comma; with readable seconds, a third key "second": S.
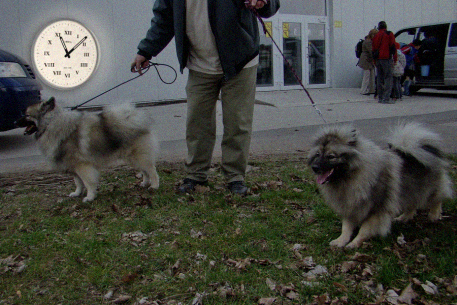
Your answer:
{"hour": 11, "minute": 8}
